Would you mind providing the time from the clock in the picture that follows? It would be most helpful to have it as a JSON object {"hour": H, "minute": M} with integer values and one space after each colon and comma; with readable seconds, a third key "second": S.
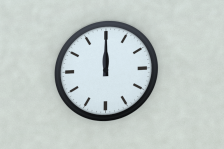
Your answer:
{"hour": 12, "minute": 0}
